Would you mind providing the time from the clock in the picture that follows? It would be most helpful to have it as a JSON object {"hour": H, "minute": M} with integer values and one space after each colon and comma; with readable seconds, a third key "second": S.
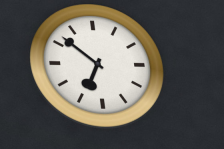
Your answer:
{"hour": 6, "minute": 52}
